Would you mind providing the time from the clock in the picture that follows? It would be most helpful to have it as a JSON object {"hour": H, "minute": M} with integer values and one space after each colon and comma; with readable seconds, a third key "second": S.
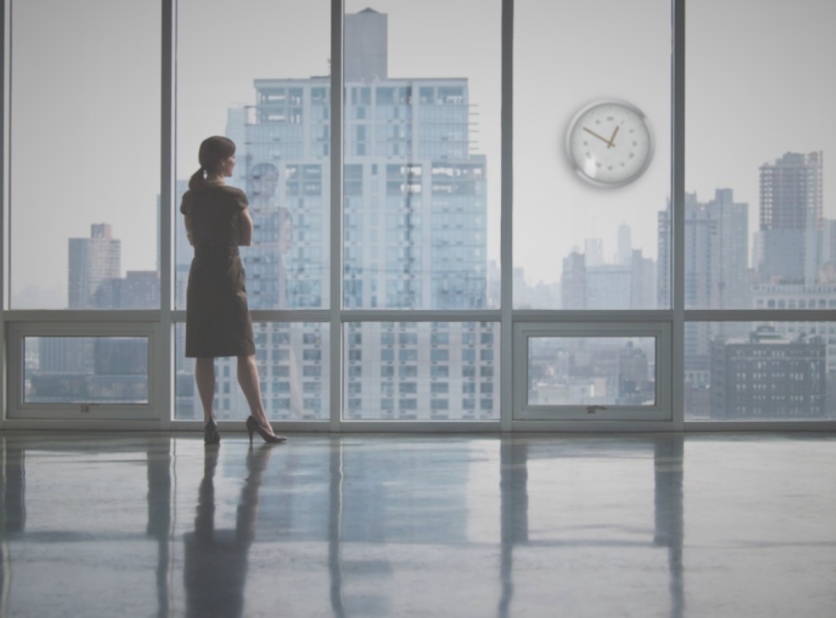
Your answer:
{"hour": 12, "minute": 50}
